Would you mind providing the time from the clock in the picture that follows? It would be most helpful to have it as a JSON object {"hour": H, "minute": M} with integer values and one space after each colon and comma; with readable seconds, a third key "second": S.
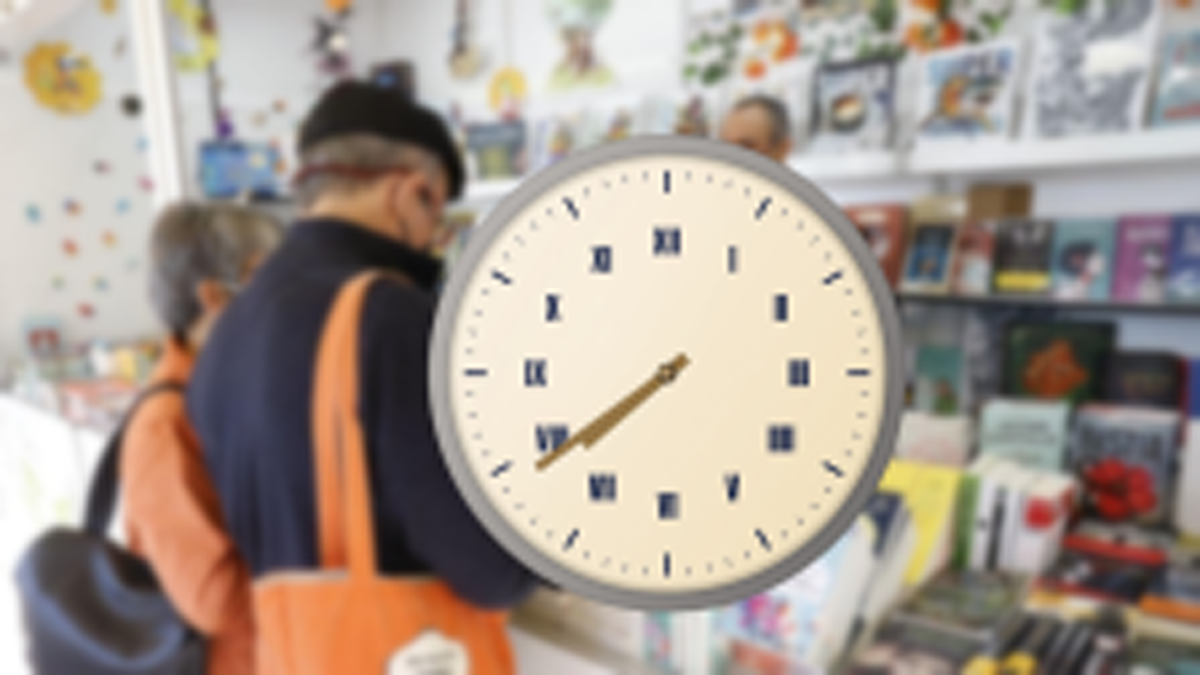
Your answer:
{"hour": 7, "minute": 39}
